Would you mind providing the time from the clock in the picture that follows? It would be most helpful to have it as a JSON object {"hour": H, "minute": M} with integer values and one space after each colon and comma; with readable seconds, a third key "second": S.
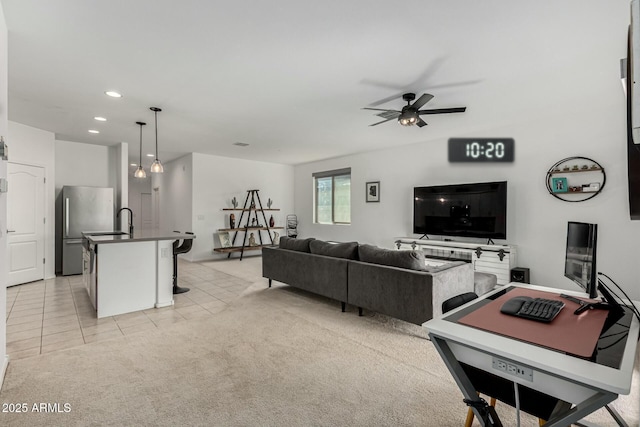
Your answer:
{"hour": 10, "minute": 20}
